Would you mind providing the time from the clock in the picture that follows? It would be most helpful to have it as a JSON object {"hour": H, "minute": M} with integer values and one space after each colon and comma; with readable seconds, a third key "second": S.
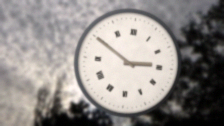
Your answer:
{"hour": 2, "minute": 50}
